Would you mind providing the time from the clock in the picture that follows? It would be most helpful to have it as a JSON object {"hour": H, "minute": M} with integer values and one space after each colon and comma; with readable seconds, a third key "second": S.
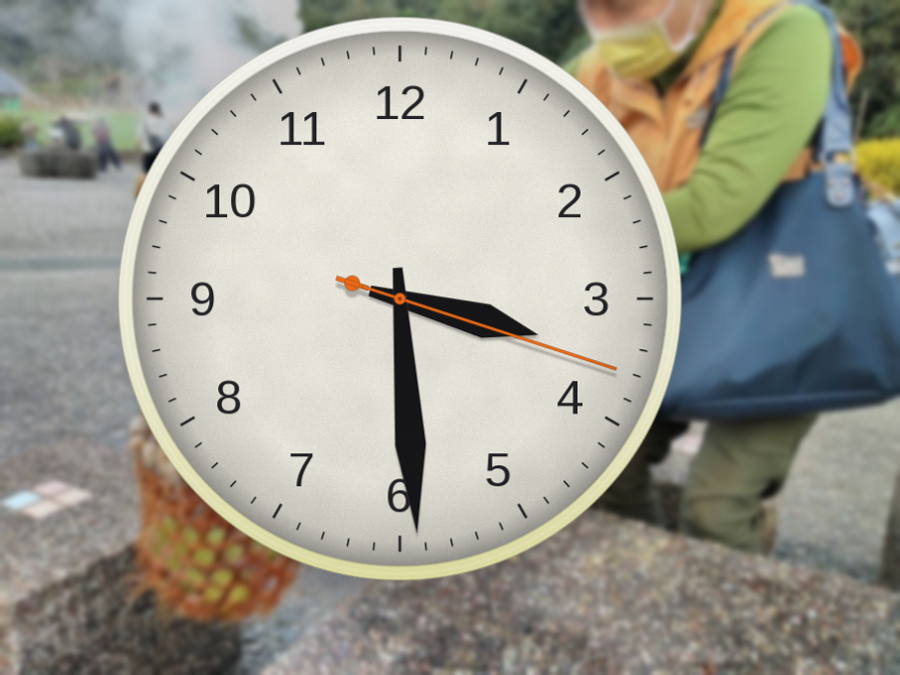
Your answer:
{"hour": 3, "minute": 29, "second": 18}
